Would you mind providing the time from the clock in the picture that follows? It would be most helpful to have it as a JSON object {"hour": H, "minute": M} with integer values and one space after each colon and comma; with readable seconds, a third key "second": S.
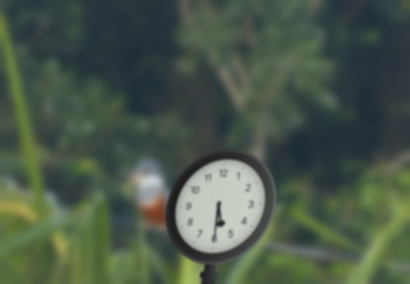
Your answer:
{"hour": 5, "minute": 30}
